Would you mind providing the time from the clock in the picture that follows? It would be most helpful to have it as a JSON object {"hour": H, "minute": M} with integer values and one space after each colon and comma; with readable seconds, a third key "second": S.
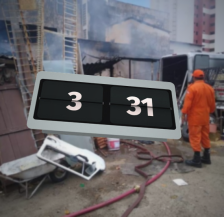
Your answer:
{"hour": 3, "minute": 31}
